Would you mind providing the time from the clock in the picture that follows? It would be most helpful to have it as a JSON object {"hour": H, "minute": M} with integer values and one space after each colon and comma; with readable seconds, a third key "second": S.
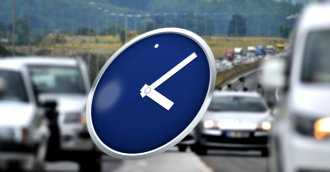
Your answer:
{"hour": 4, "minute": 9}
